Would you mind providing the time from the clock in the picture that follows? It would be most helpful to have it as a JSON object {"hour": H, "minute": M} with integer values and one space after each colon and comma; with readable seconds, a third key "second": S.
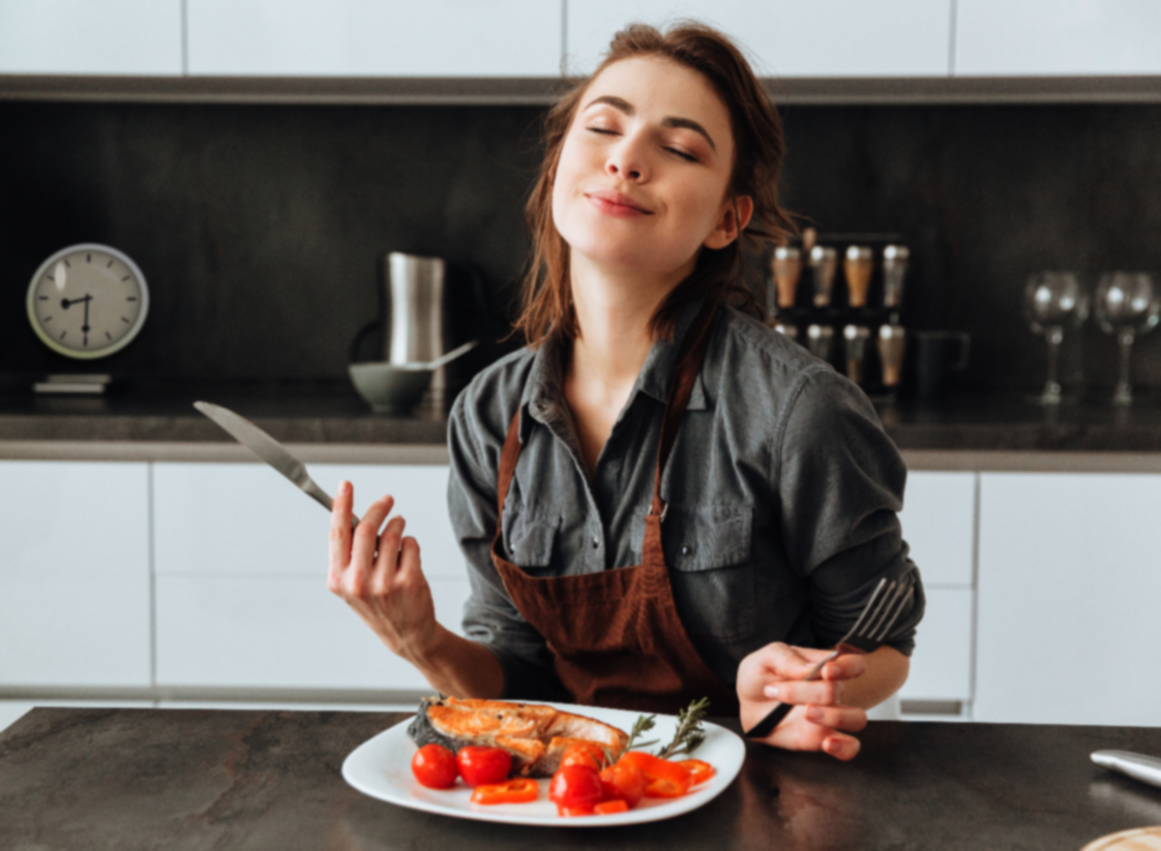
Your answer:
{"hour": 8, "minute": 30}
